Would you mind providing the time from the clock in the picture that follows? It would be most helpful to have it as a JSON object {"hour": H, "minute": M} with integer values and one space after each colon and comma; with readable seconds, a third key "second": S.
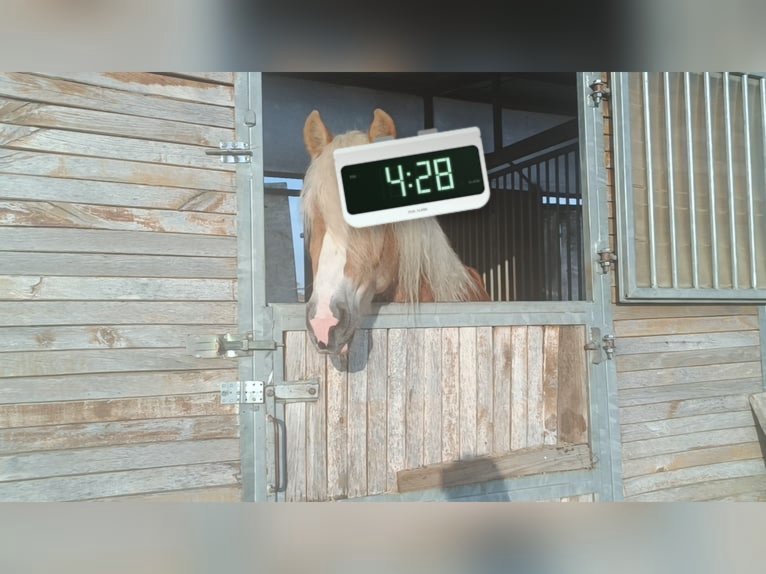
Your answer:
{"hour": 4, "minute": 28}
